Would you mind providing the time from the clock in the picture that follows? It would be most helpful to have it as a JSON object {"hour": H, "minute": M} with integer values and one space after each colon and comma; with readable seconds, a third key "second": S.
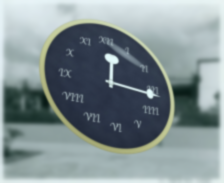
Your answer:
{"hour": 12, "minute": 16}
